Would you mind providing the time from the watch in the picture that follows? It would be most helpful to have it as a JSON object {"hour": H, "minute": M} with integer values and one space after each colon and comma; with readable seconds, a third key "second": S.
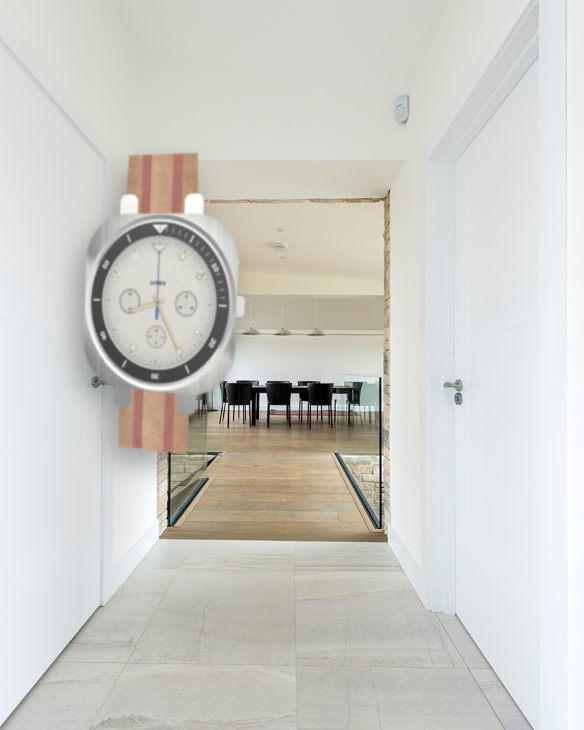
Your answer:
{"hour": 8, "minute": 25}
